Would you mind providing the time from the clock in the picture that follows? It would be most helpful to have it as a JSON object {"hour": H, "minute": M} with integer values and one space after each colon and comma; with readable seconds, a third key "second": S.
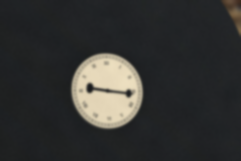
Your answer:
{"hour": 9, "minute": 16}
